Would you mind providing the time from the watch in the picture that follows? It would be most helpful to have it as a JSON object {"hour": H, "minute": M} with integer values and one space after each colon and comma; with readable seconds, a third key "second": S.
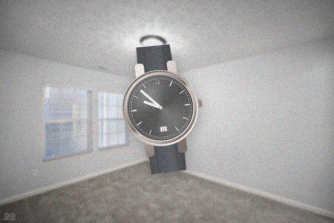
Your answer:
{"hour": 9, "minute": 53}
